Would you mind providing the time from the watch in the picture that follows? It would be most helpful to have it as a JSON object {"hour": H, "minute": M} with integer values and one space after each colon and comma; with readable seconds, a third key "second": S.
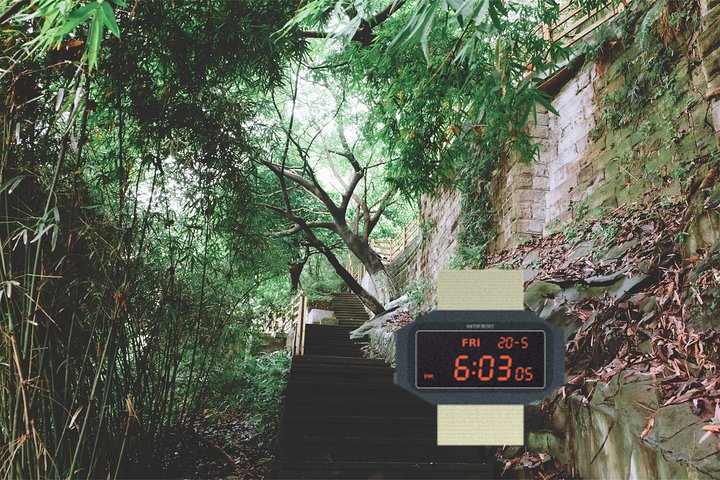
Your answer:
{"hour": 6, "minute": 3, "second": 5}
